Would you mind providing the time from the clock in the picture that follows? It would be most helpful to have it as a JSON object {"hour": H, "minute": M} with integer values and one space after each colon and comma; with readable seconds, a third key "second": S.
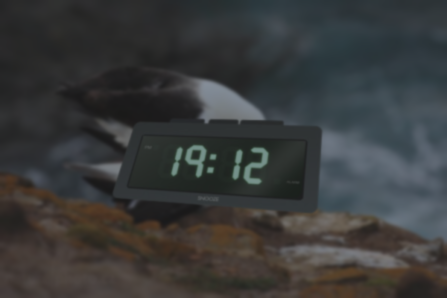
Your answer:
{"hour": 19, "minute": 12}
